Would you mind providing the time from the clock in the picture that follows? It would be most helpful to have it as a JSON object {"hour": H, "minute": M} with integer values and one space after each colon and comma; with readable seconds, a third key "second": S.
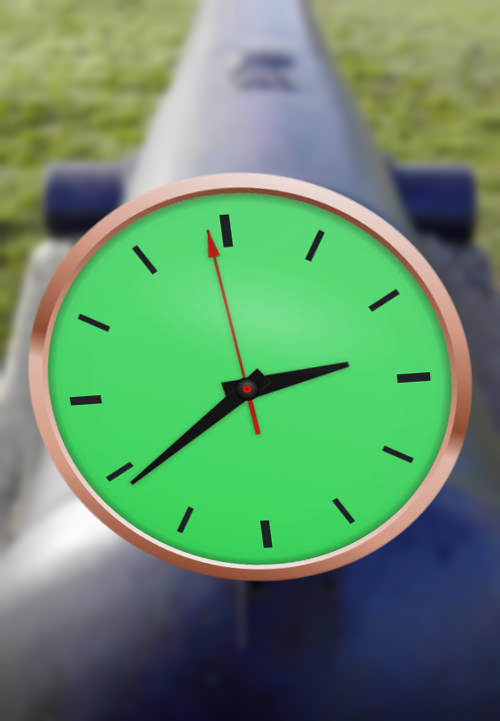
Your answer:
{"hour": 2, "minute": 38, "second": 59}
